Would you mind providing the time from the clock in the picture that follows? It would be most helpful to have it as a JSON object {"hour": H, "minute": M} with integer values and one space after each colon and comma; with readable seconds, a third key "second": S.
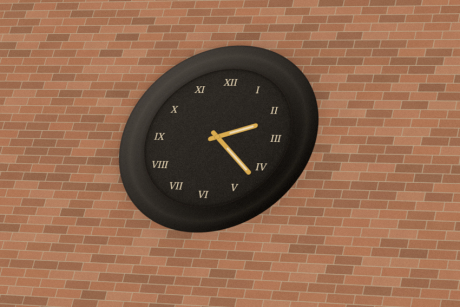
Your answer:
{"hour": 2, "minute": 22}
